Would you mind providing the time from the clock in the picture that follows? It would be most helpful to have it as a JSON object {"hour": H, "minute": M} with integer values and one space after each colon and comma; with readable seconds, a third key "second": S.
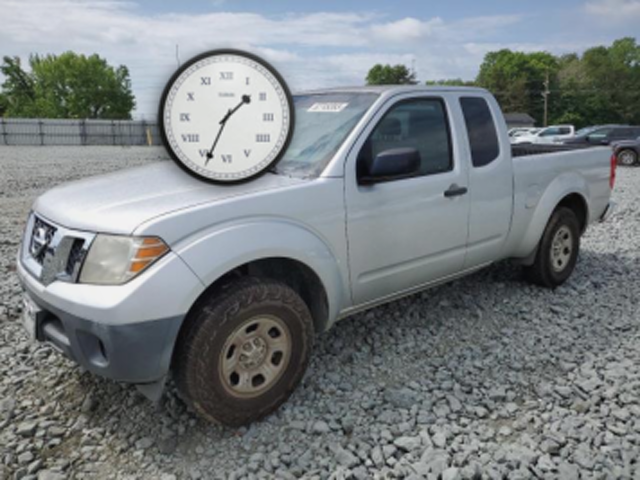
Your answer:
{"hour": 1, "minute": 34}
